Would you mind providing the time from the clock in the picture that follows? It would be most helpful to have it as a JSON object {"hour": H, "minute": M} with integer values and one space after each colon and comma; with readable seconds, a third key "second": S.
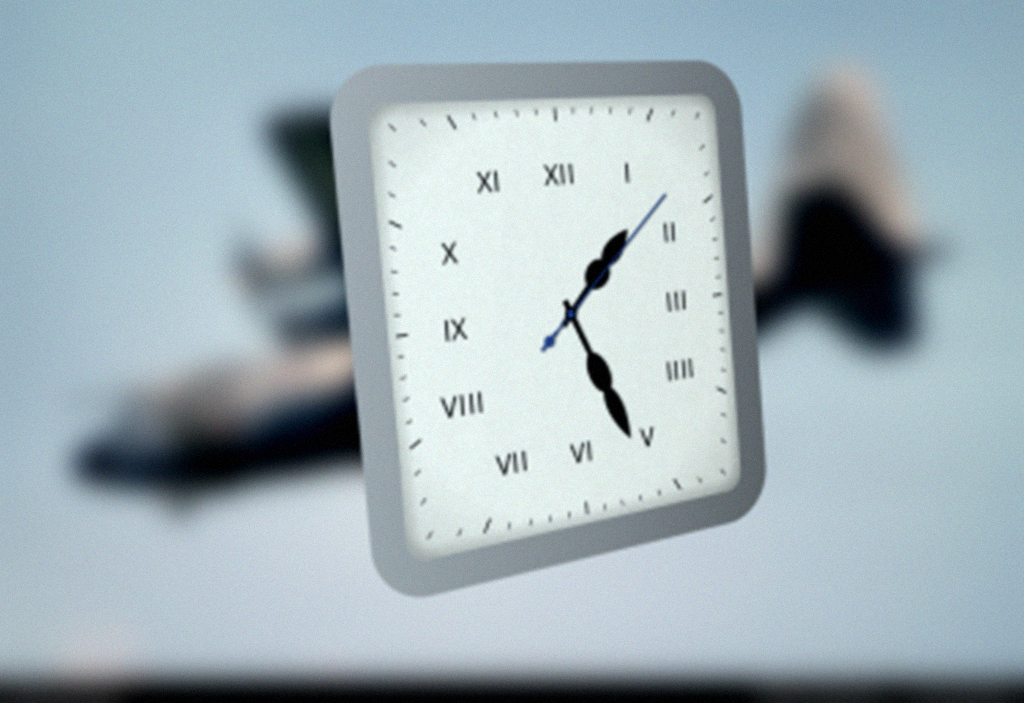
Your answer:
{"hour": 1, "minute": 26, "second": 8}
